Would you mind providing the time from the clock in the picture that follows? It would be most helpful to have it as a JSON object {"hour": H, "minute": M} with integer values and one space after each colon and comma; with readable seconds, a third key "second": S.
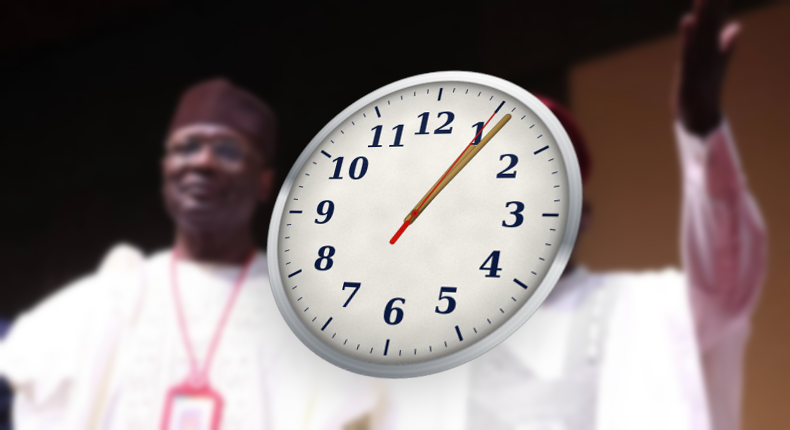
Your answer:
{"hour": 1, "minute": 6, "second": 5}
